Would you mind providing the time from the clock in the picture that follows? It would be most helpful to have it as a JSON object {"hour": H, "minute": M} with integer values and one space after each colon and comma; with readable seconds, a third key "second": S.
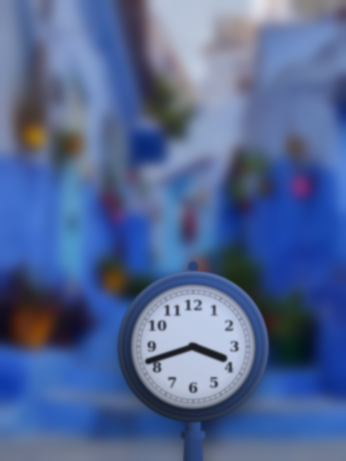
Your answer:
{"hour": 3, "minute": 42}
